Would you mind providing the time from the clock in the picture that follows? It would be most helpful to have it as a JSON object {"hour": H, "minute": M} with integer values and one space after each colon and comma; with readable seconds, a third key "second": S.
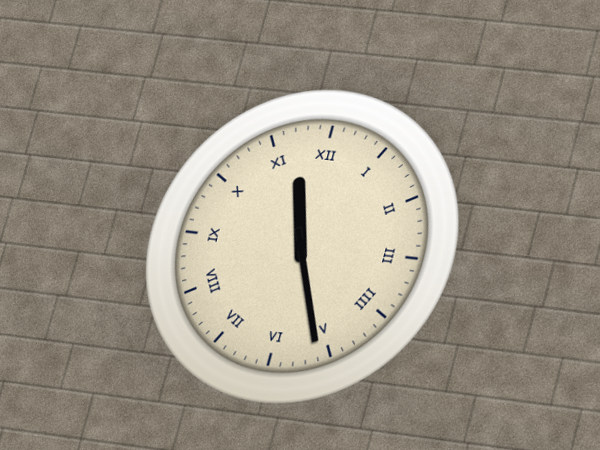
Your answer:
{"hour": 11, "minute": 26}
